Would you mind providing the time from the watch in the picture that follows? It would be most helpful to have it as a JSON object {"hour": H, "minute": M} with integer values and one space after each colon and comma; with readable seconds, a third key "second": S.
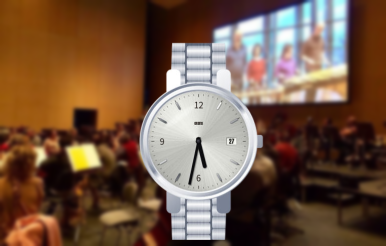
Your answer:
{"hour": 5, "minute": 32}
